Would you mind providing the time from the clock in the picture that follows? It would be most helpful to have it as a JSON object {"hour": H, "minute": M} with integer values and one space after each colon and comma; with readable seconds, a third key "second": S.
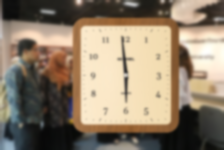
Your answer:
{"hour": 5, "minute": 59}
